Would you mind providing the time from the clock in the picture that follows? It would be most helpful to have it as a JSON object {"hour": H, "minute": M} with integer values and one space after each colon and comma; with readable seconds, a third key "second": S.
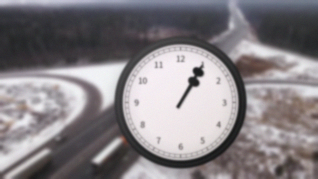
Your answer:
{"hour": 1, "minute": 5}
